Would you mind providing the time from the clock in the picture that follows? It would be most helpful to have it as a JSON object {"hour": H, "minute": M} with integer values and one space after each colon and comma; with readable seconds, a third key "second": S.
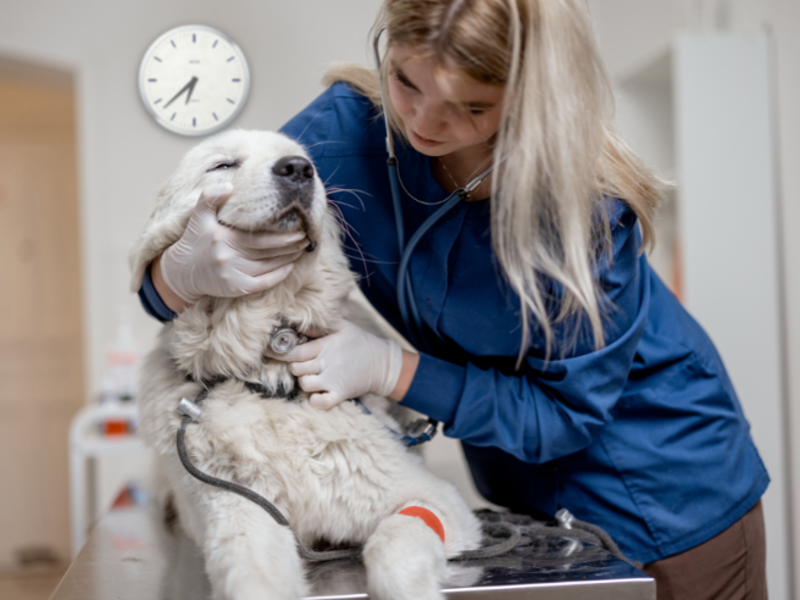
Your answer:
{"hour": 6, "minute": 38}
